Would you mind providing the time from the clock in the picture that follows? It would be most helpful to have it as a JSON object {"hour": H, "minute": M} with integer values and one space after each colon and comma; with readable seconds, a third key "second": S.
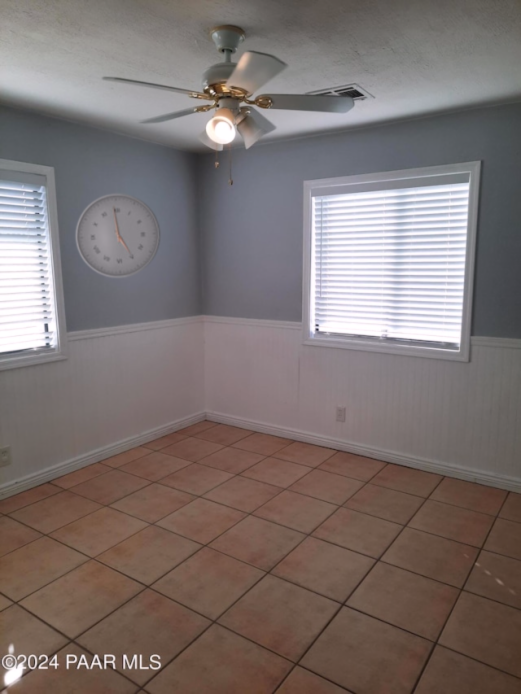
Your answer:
{"hour": 4, "minute": 59}
